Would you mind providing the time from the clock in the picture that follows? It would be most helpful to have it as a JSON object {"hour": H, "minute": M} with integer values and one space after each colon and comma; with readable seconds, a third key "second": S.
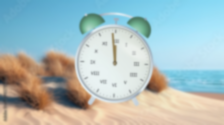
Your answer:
{"hour": 11, "minute": 59}
